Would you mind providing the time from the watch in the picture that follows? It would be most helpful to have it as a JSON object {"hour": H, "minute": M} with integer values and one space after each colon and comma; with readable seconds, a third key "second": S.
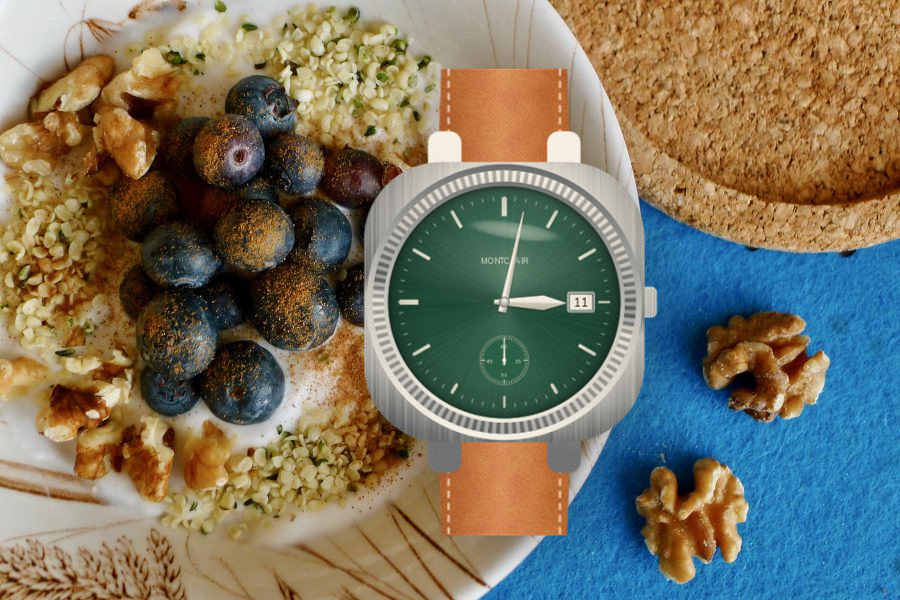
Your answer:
{"hour": 3, "minute": 2}
